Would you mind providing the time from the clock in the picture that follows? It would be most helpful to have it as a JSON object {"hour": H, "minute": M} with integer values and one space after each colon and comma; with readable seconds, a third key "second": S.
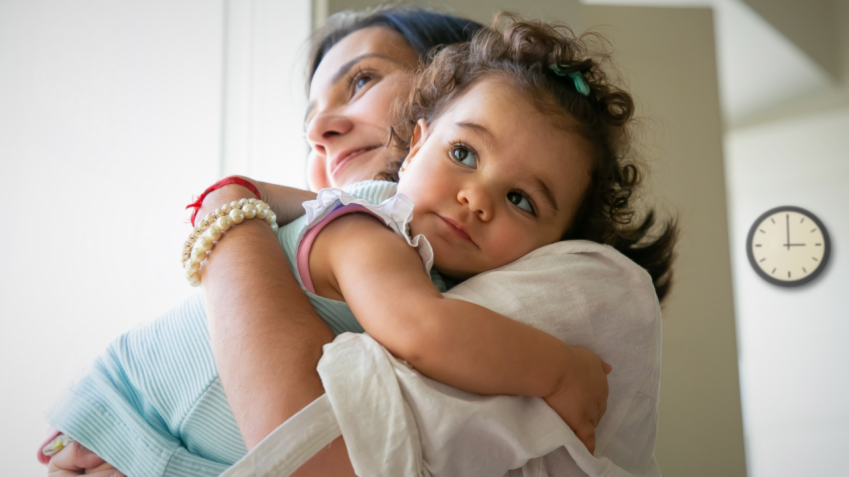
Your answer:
{"hour": 3, "minute": 0}
